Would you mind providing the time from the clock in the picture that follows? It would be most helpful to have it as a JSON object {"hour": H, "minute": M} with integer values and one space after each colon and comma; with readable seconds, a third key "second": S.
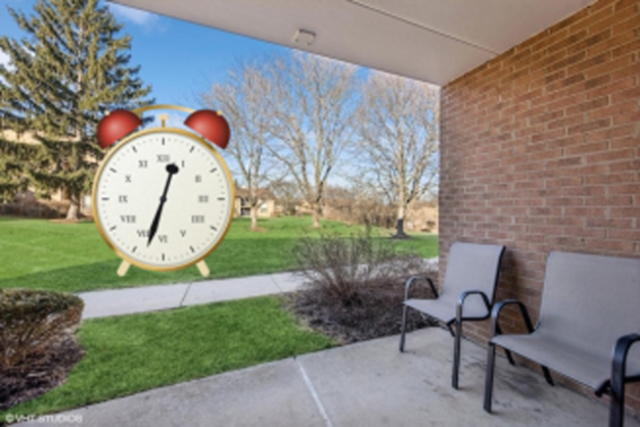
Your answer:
{"hour": 12, "minute": 33}
